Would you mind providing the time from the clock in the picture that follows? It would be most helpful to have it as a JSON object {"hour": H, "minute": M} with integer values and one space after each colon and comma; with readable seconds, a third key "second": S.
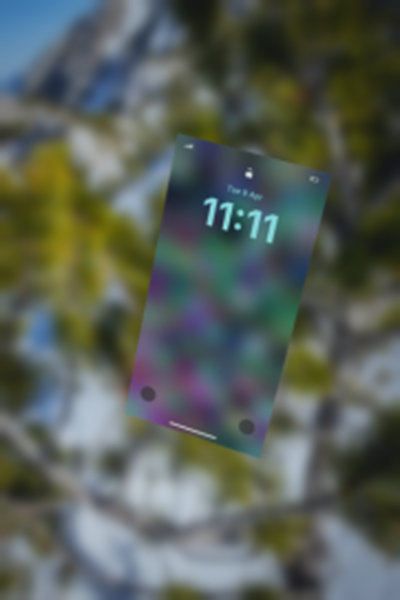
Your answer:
{"hour": 11, "minute": 11}
